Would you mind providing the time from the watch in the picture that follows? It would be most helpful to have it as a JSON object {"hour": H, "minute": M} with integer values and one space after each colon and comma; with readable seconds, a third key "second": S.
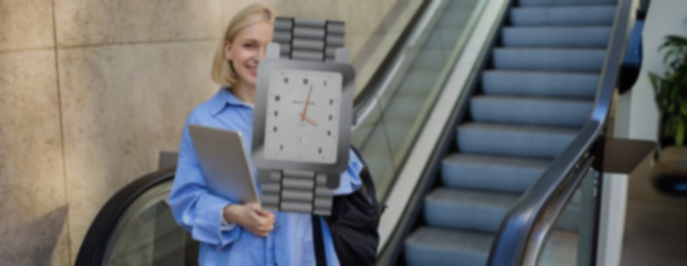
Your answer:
{"hour": 4, "minute": 2}
